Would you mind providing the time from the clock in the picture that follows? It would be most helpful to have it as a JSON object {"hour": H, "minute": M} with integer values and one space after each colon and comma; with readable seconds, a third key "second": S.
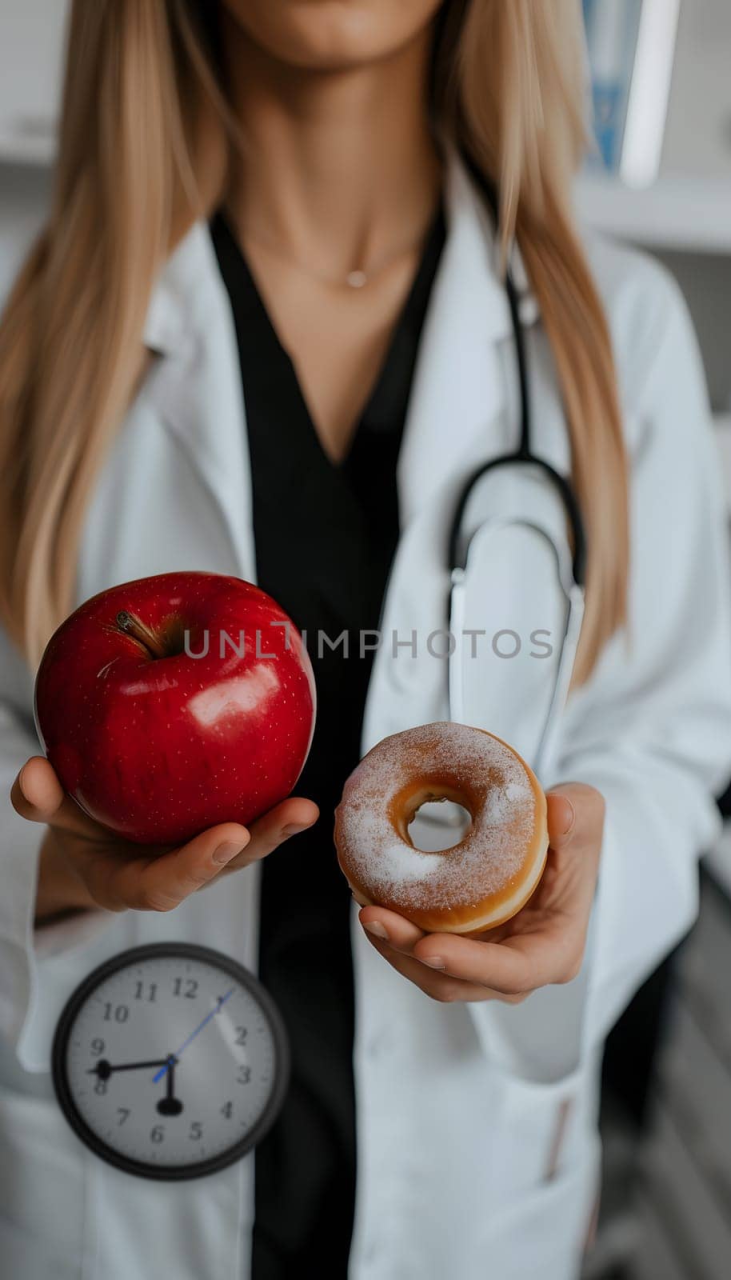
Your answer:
{"hour": 5, "minute": 42, "second": 5}
